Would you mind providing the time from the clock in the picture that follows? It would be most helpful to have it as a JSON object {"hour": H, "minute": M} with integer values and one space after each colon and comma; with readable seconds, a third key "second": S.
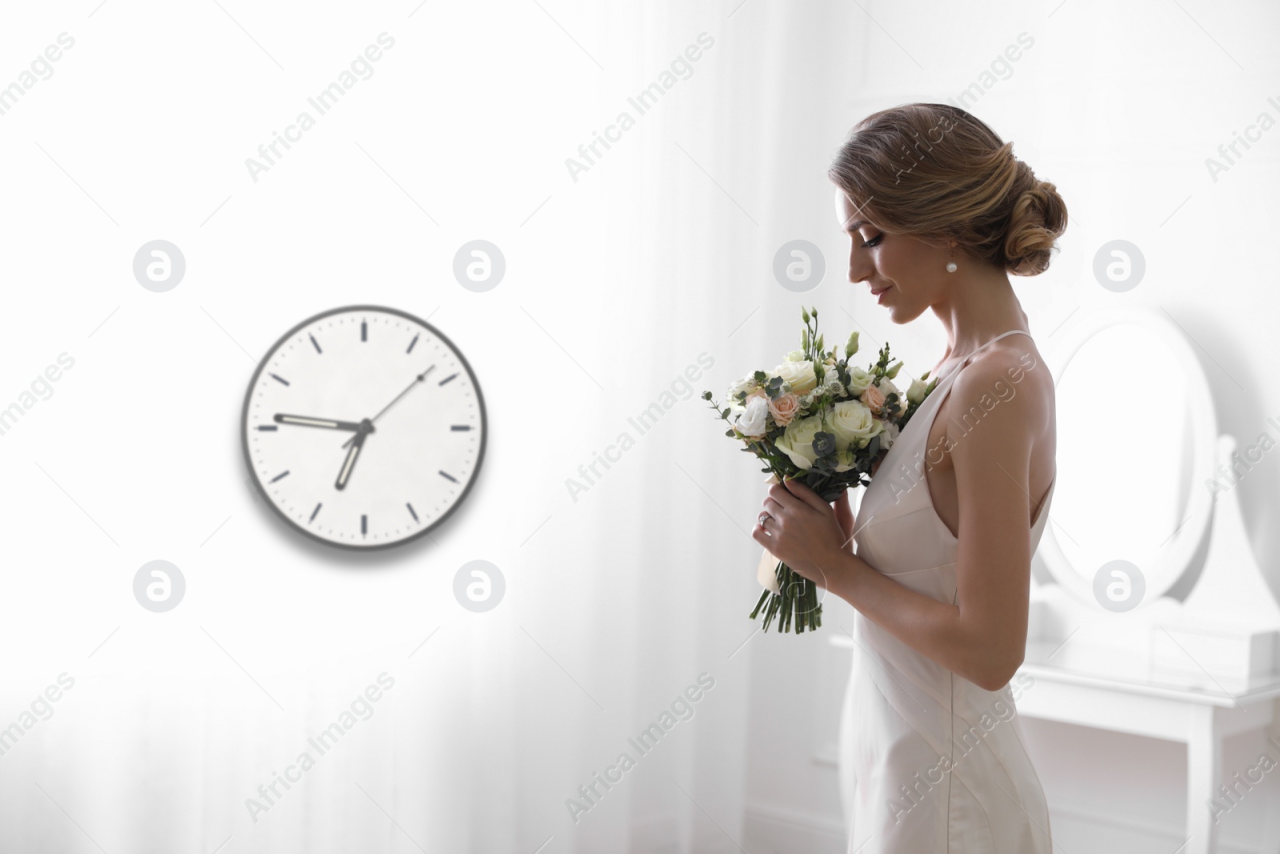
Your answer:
{"hour": 6, "minute": 46, "second": 8}
